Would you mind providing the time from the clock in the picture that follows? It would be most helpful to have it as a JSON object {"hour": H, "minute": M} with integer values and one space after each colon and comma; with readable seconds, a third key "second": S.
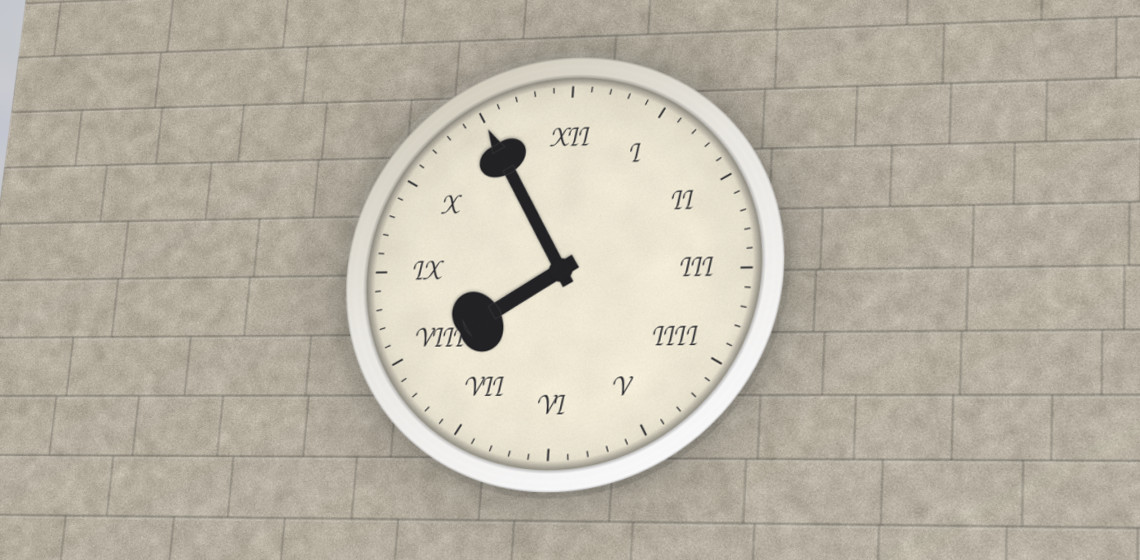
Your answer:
{"hour": 7, "minute": 55}
